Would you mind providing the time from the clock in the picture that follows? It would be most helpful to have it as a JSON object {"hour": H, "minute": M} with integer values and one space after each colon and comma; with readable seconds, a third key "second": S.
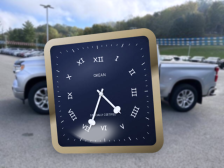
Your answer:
{"hour": 4, "minute": 34}
